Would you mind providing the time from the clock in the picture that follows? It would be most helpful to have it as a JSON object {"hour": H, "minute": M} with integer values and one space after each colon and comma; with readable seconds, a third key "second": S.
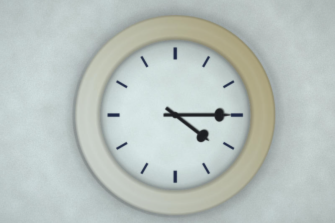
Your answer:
{"hour": 4, "minute": 15}
